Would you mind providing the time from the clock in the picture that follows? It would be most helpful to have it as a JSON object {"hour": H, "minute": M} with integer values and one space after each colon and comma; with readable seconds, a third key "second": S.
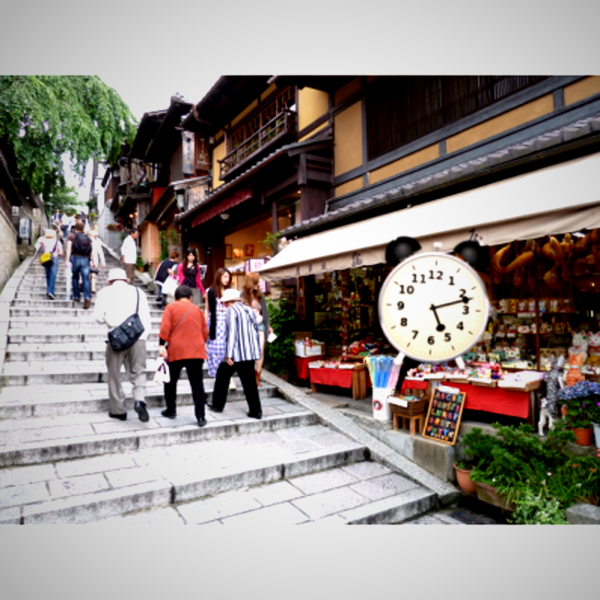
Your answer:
{"hour": 5, "minute": 12}
